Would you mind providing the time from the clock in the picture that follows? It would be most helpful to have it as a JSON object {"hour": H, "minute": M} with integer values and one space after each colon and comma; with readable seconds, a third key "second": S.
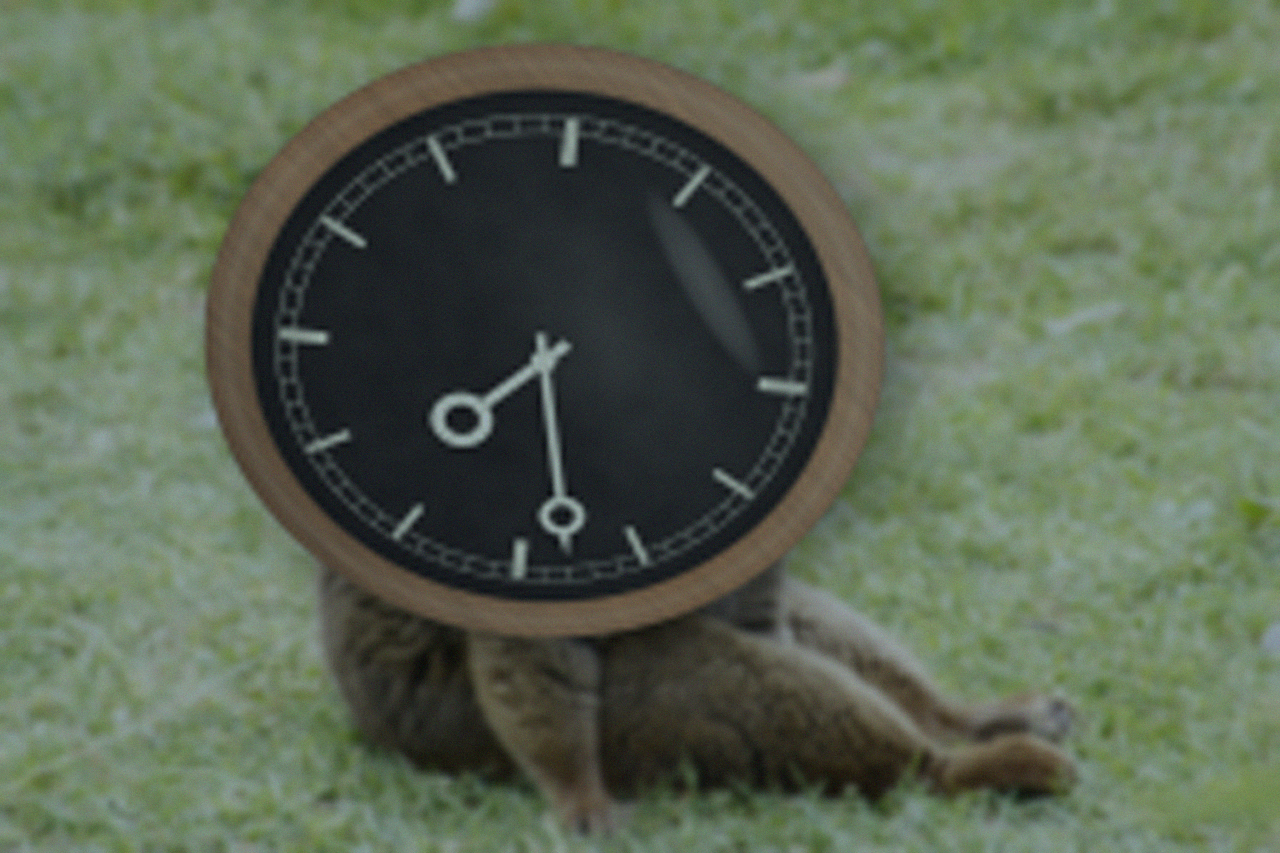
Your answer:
{"hour": 7, "minute": 28}
